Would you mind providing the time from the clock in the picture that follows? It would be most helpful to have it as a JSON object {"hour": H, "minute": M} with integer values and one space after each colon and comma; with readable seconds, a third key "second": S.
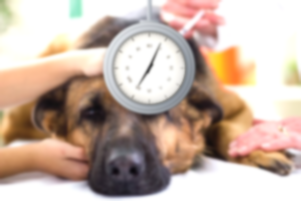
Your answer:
{"hour": 7, "minute": 4}
